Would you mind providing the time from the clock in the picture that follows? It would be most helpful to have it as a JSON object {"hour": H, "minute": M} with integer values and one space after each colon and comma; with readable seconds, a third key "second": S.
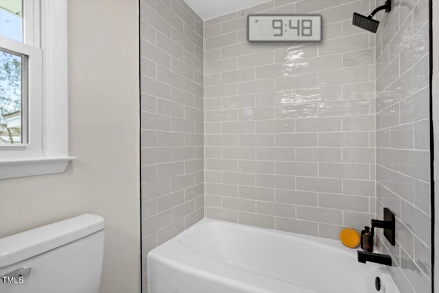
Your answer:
{"hour": 9, "minute": 48}
